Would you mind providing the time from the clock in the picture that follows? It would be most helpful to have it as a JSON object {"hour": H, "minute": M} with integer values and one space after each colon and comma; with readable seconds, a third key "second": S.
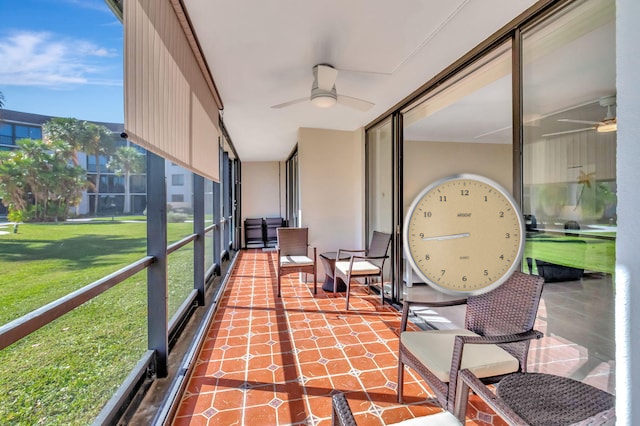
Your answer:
{"hour": 8, "minute": 44}
